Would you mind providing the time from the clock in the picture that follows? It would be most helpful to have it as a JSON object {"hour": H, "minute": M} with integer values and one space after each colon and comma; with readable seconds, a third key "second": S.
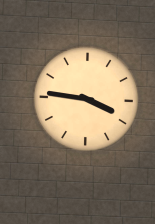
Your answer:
{"hour": 3, "minute": 46}
